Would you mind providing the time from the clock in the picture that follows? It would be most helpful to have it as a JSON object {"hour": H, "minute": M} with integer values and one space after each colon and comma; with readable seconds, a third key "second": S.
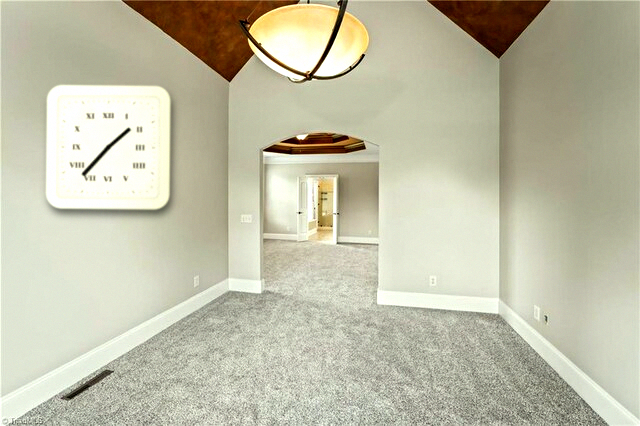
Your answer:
{"hour": 1, "minute": 37}
